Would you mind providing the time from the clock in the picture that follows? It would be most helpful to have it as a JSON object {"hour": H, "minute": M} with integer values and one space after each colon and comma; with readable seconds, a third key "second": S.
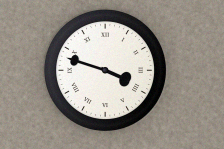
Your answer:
{"hour": 3, "minute": 48}
